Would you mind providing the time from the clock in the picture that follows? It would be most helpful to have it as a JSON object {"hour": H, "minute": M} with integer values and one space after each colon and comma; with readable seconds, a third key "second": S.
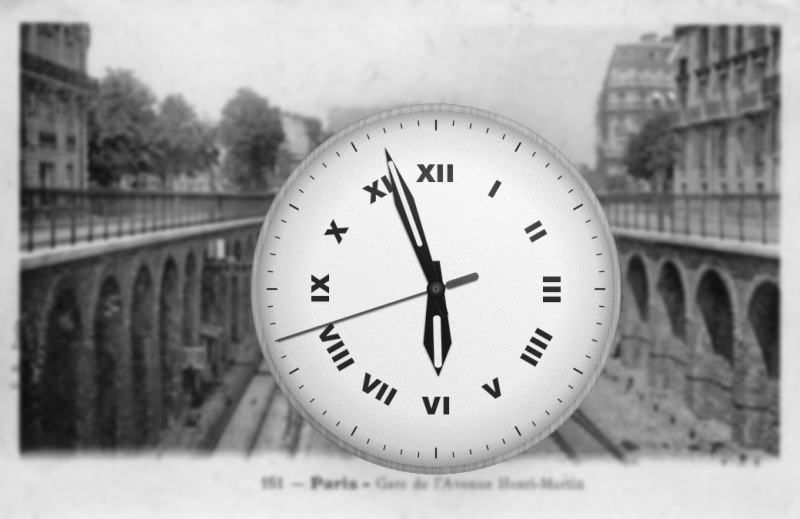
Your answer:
{"hour": 5, "minute": 56, "second": 42}
